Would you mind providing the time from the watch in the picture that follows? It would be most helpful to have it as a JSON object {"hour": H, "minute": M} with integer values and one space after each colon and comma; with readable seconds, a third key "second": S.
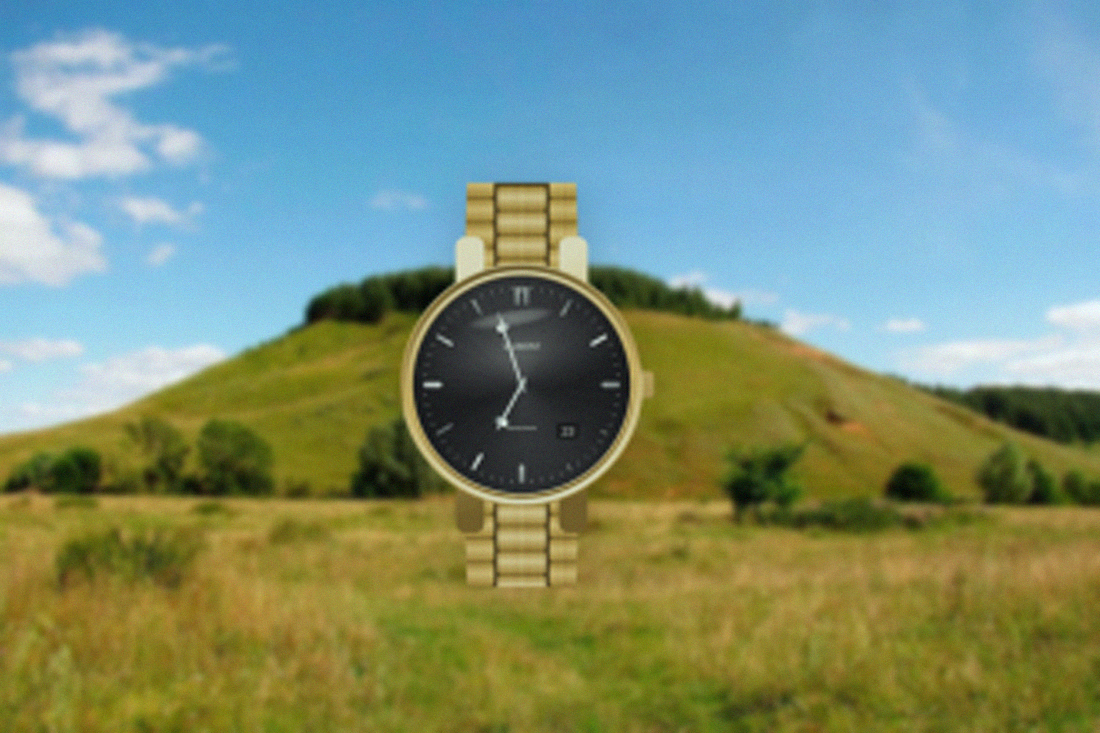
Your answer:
{"hour": 6, "minute": 57}
